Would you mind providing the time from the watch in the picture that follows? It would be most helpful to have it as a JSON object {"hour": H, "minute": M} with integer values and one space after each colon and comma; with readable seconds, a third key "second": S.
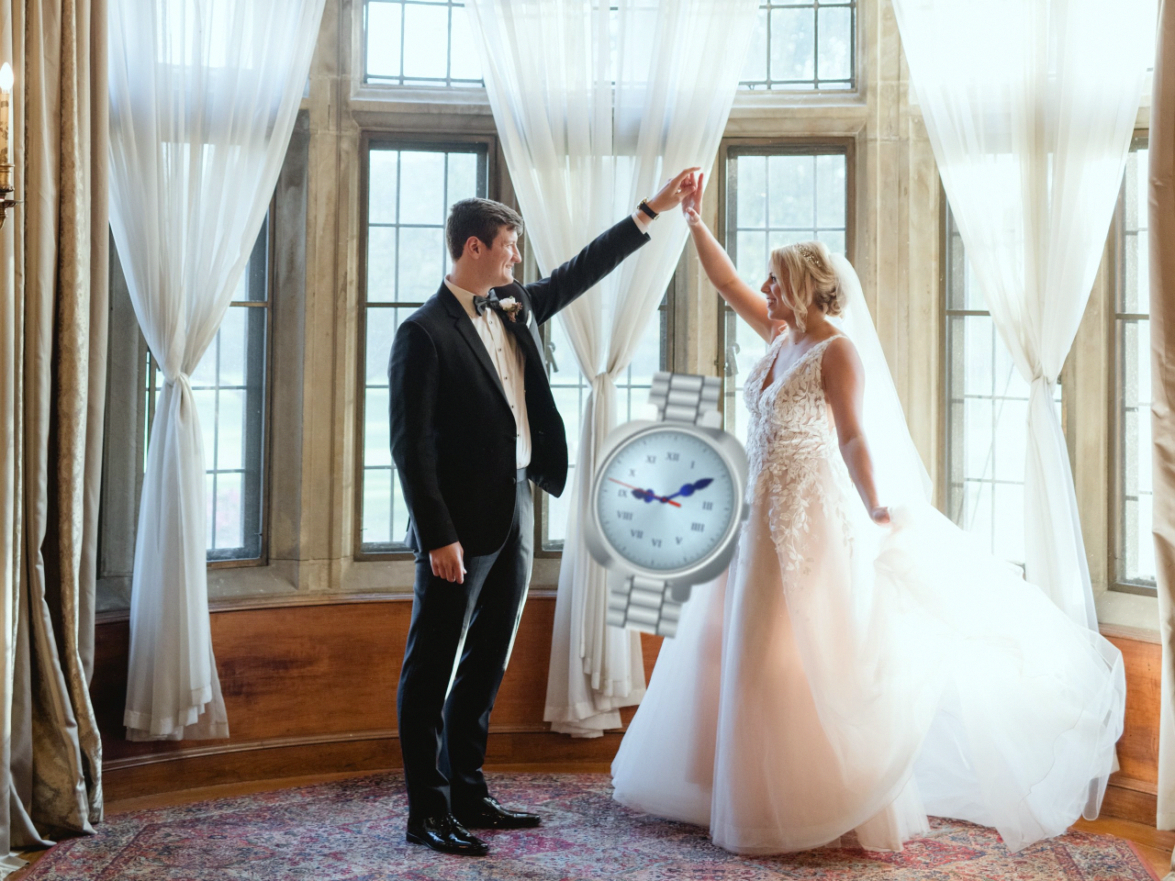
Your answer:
{"hour": 9, "minute": 9, "second": 47}
